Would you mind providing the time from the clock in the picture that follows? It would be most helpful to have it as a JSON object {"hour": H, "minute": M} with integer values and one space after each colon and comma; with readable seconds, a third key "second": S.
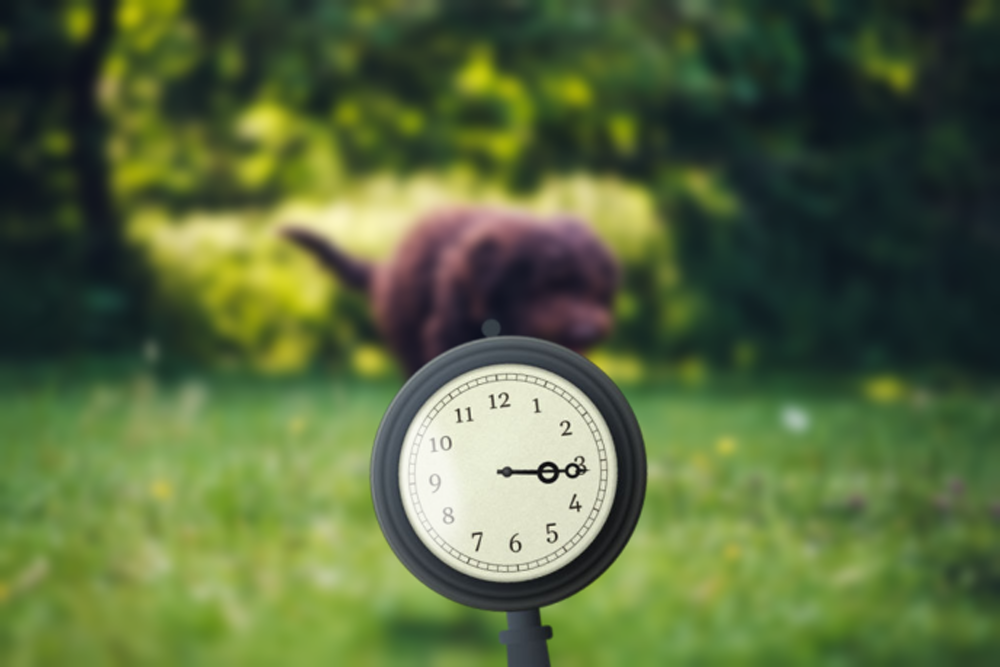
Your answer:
{"hour": 3, "minute": 16}
